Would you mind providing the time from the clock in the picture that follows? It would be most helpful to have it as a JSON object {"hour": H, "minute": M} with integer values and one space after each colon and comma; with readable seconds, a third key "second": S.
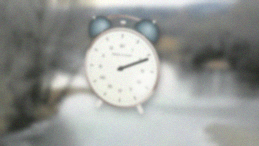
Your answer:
{"hour": 2, "minute": 11}
